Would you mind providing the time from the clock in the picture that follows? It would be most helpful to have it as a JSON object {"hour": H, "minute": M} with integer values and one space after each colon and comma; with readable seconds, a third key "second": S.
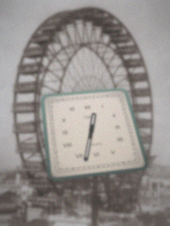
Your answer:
{"hour": 12, "minute": 33}
